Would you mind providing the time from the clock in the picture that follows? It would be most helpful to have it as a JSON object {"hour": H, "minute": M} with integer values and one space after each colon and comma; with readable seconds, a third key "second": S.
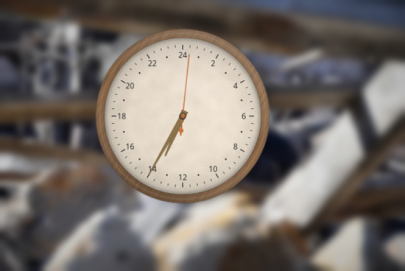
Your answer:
{"hour": 13, "minute": 35, "second": 1}
